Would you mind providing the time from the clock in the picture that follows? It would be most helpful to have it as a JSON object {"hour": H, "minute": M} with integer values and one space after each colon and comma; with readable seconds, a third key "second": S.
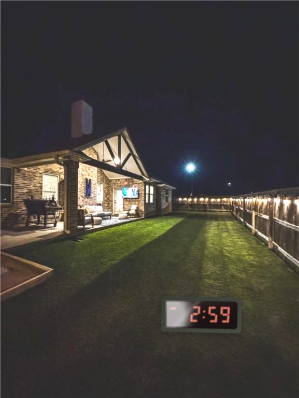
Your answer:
{"hour": 2, "minute": 59}
